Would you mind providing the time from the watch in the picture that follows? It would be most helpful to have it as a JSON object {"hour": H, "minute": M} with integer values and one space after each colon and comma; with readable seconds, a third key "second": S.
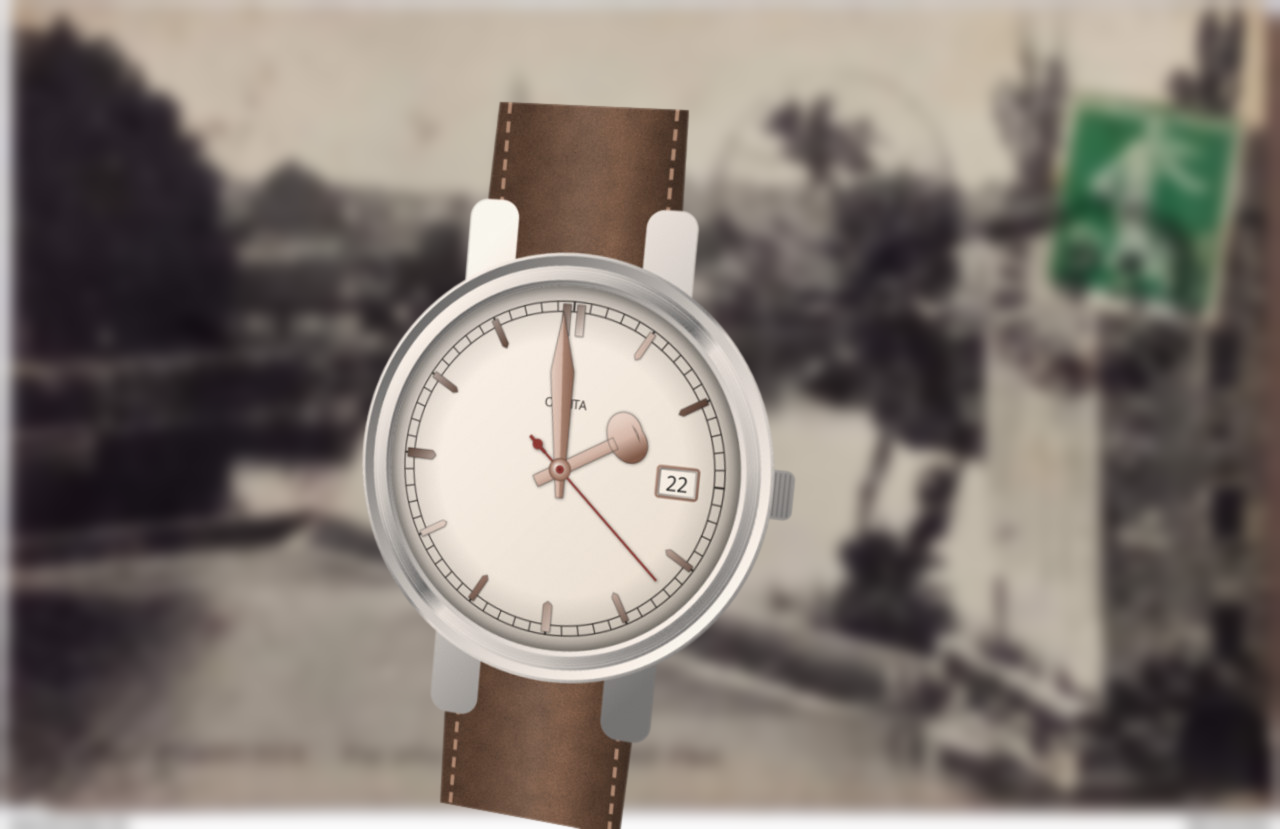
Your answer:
{"hour": 1, "minute": 59, "second": 22}
